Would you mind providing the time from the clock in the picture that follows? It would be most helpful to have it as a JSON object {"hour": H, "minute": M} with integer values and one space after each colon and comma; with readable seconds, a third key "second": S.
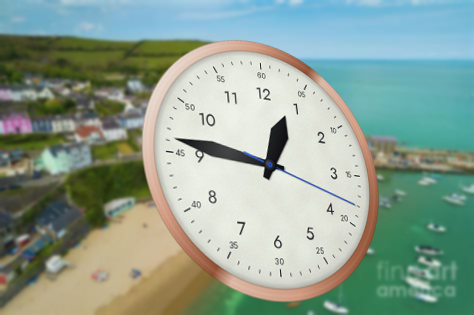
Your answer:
{"hour": 12, "minute": 46, "second": 18}
